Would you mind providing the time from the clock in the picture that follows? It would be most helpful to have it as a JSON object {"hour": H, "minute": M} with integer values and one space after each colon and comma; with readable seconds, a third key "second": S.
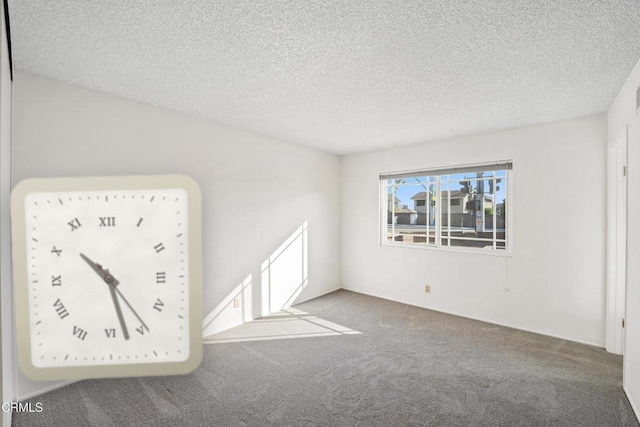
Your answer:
{"hour": 10, "minute": 27, "second": 24}
